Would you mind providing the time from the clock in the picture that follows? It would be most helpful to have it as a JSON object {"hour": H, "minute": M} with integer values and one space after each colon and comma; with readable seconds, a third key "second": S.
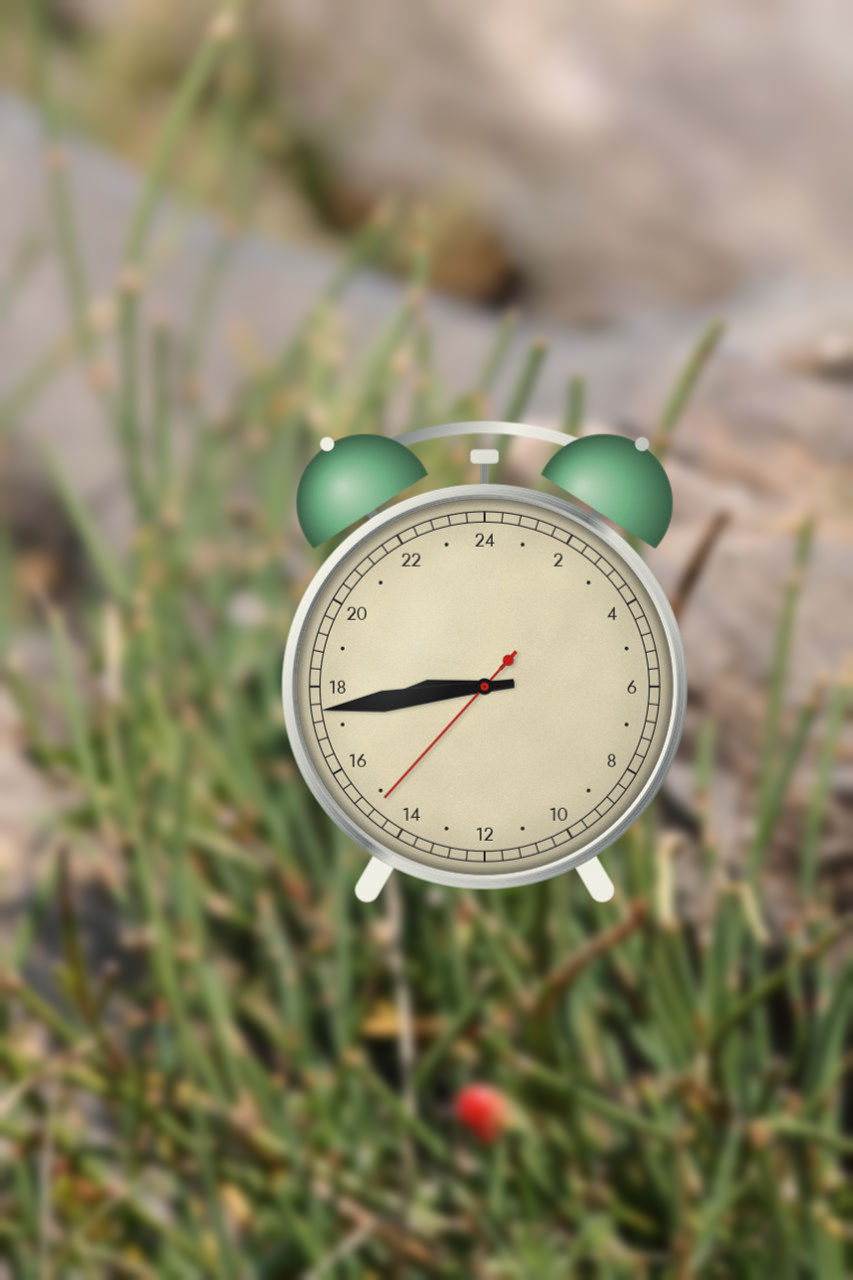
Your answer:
{"hour": 17, "minute": 43, "second": 37}
